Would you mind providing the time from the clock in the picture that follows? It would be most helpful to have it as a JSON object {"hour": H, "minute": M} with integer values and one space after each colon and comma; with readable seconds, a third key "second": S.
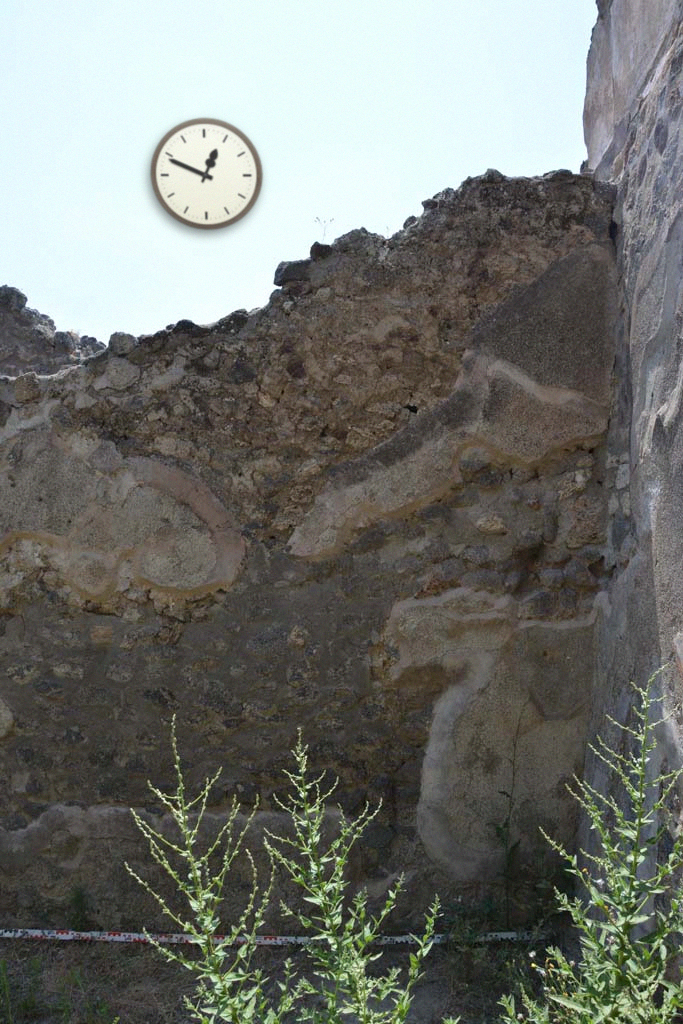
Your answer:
{"hour": 12, "minute": 49}
